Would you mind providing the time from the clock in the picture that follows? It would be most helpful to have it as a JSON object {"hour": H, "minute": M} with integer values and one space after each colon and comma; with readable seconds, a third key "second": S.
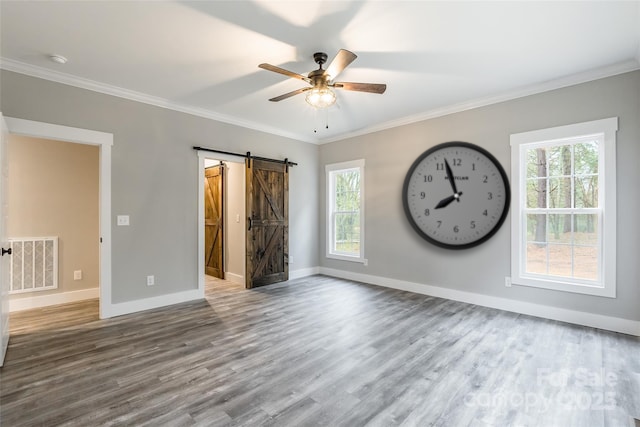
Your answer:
{"hour": 7, "minute": 57}
